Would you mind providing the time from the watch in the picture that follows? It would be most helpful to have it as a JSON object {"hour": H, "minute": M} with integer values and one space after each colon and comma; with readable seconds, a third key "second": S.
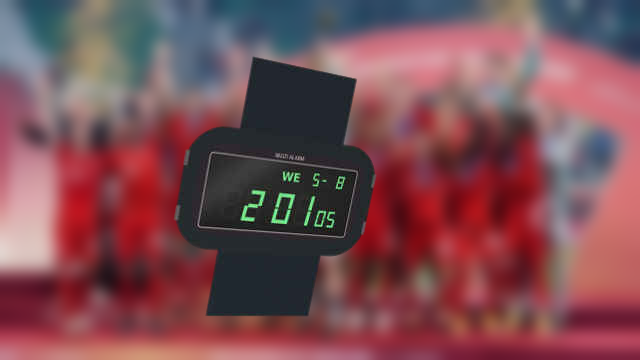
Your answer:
{"hour": 2, "minute": 1, "second": 5}
